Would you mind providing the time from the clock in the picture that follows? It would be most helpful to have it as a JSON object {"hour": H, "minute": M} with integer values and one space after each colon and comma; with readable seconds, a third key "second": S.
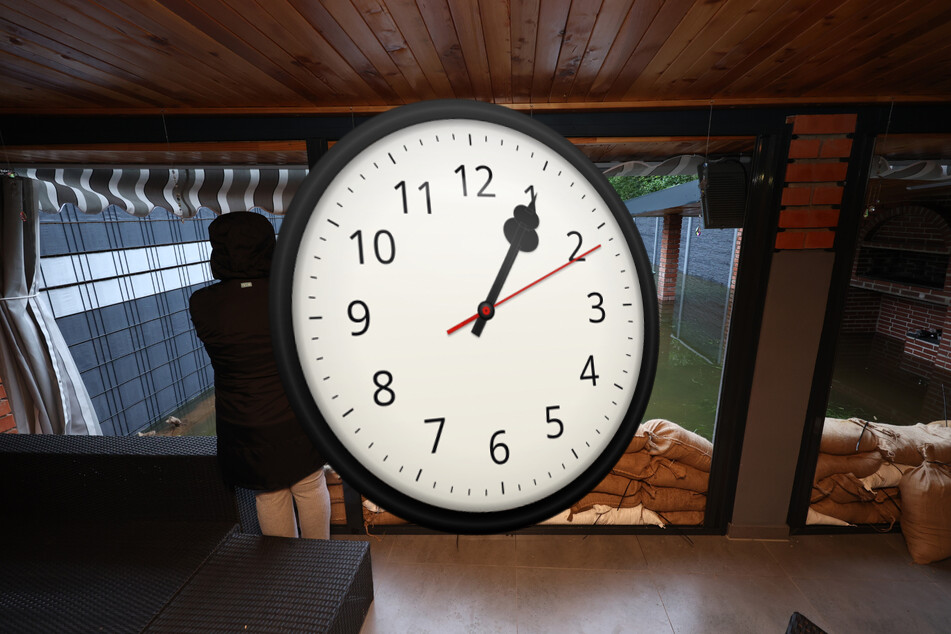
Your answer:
{"hour": 1, "minute": 5, "second": 11}
